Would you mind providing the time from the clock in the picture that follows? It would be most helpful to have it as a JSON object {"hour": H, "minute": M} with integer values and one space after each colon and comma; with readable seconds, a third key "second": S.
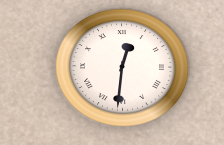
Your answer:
{"hour": 12, "minute": 31}
